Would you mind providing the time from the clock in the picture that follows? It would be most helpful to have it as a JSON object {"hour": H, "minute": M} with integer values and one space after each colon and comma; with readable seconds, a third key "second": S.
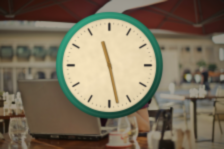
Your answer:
{"hour": 11, "minute": 28}
